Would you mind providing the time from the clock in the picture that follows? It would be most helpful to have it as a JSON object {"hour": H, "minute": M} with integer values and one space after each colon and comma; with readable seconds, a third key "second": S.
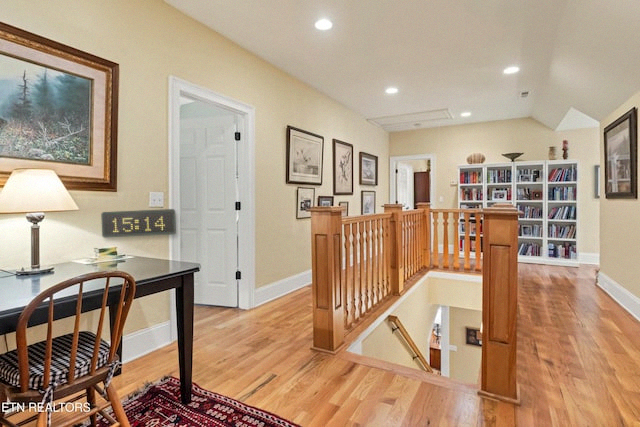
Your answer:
{"hour": 15, "minute": 14}
